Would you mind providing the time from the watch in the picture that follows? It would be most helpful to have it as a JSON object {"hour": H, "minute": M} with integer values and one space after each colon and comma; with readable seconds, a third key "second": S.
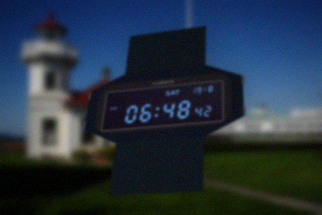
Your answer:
{"hour": 6, "minute": 48}
